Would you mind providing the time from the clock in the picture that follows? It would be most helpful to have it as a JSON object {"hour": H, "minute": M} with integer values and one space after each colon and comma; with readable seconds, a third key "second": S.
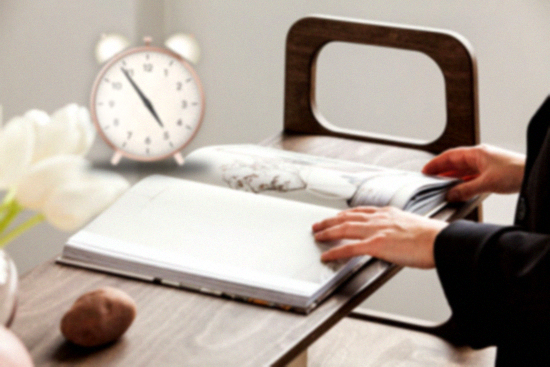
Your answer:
{"hour": 4, "minute": 54}
